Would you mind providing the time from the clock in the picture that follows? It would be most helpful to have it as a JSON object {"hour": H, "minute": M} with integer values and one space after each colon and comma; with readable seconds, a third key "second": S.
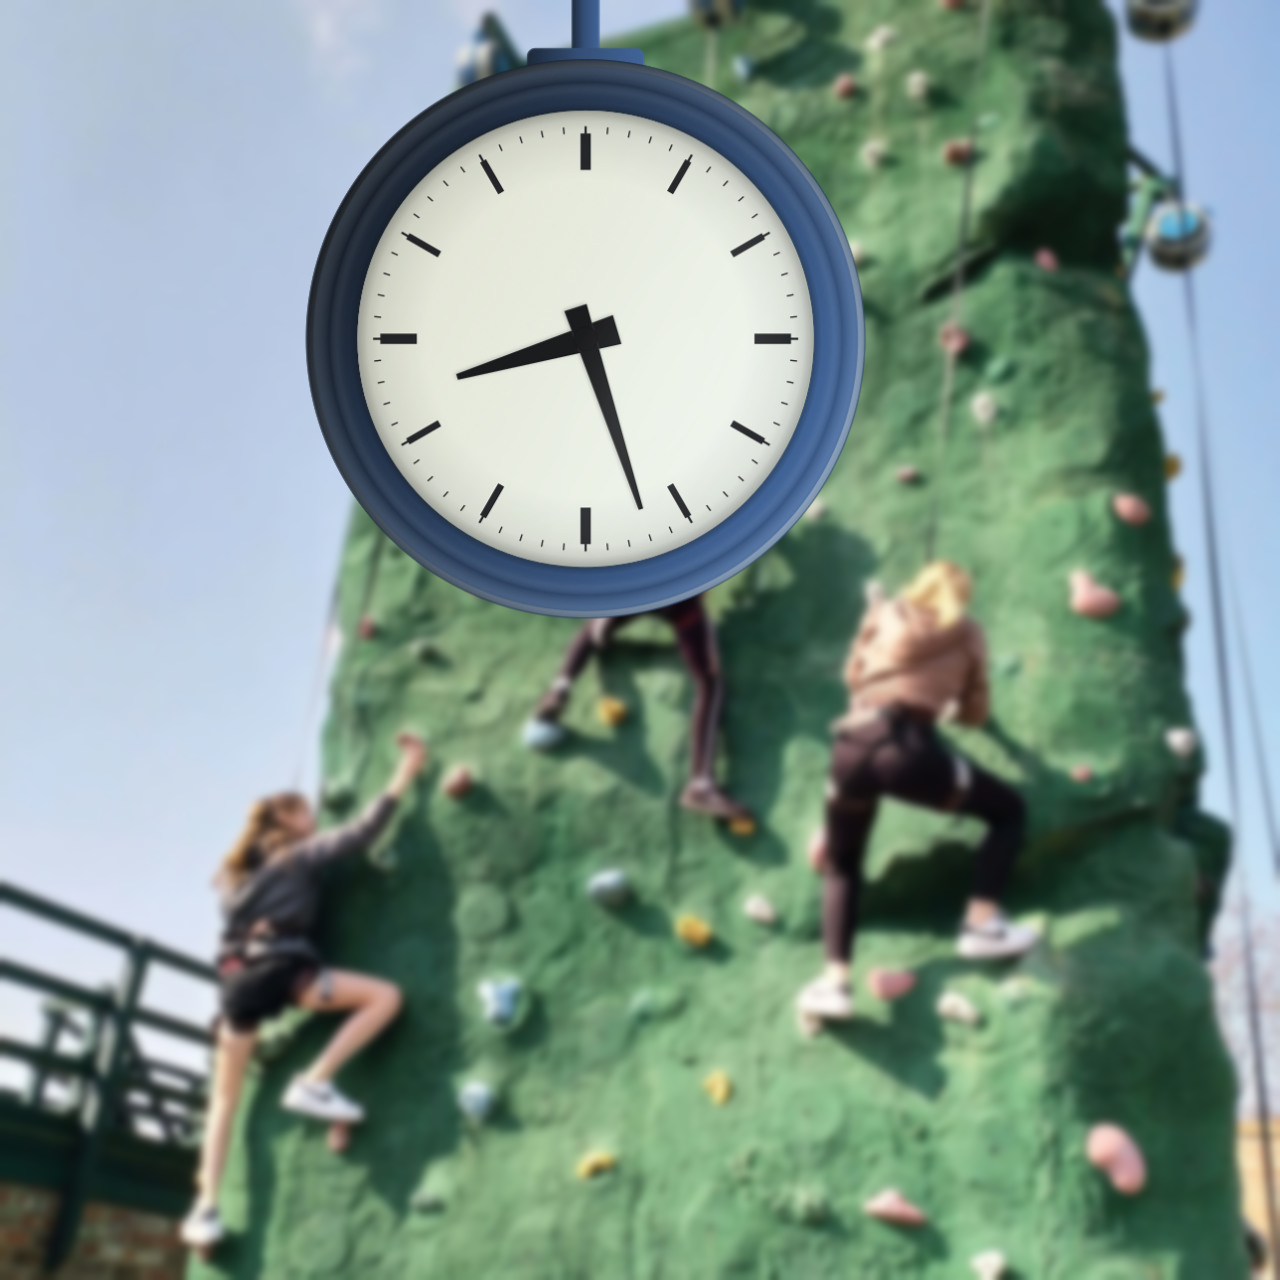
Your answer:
{"hour": 8, "minute": 27}
